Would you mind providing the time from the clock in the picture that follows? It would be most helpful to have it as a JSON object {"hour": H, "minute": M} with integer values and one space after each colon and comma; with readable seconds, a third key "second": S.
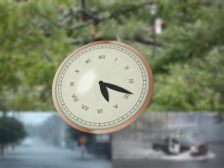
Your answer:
{"hour": 5, "minute": 19}
